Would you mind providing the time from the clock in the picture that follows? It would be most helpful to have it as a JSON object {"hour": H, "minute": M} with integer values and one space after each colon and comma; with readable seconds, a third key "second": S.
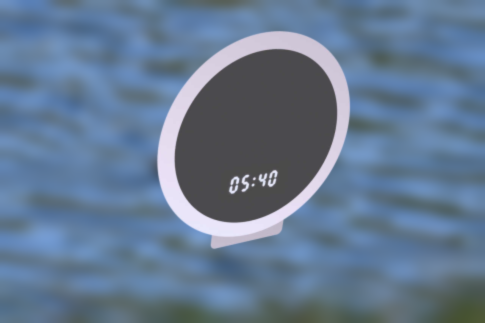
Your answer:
{"hour": 5, "minute": 40}
